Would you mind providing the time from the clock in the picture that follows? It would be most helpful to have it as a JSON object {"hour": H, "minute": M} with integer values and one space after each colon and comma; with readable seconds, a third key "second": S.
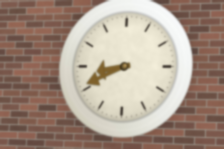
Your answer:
{"hour": 8, "minute": 41}
